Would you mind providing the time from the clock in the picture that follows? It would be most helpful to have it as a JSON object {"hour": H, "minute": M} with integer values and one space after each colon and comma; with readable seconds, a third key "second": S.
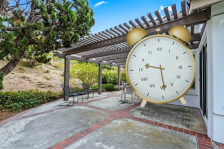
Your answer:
{"hour": 9, "minute": 29}
